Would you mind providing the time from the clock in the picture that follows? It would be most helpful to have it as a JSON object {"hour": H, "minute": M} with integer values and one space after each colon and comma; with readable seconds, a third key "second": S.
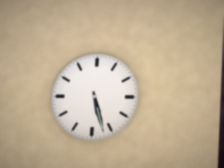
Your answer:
{"hour": 5, "minute": 27}
